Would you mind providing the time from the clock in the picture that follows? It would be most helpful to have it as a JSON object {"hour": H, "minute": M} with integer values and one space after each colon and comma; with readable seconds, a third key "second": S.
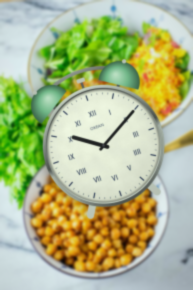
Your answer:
{"hour": 10, "minute": 10}
